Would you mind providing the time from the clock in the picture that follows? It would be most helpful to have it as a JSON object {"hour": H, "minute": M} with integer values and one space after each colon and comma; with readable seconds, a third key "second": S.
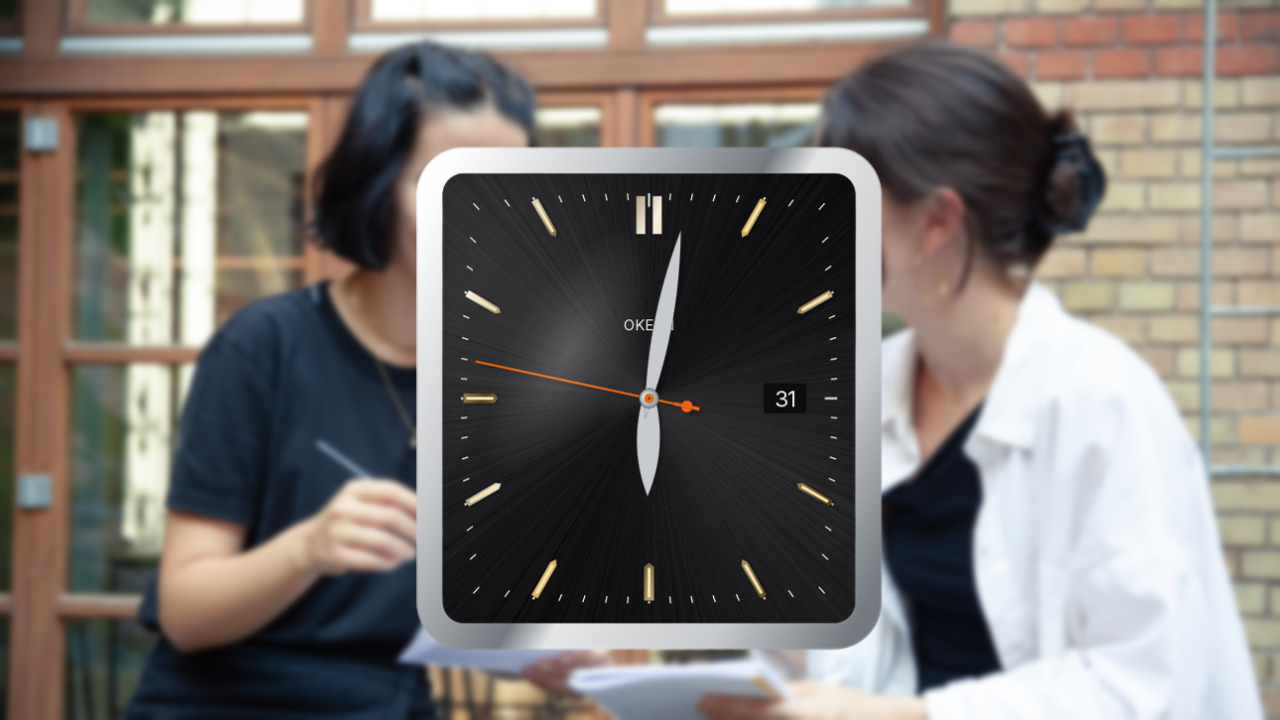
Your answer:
{"hour": 6, "minute": 1, "second": 47}
